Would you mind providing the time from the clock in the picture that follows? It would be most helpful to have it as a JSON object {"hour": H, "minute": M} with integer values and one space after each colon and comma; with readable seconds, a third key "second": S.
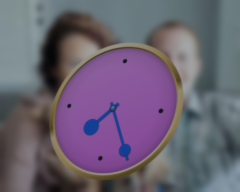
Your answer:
{"hour": 7, "minute": 25}
